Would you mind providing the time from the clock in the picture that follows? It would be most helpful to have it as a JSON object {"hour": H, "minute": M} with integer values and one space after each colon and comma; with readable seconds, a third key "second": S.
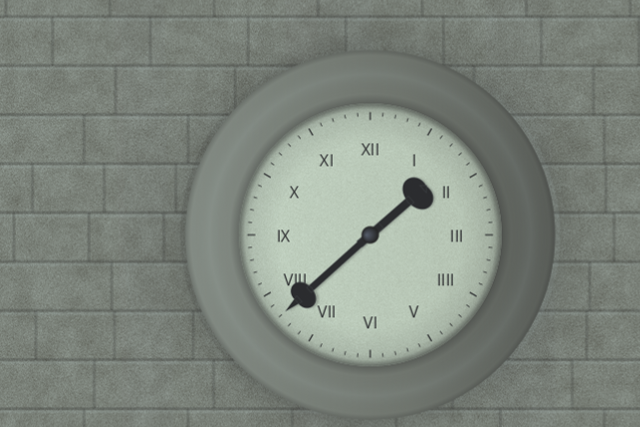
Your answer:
{"hour": 1, "minute": 38}
